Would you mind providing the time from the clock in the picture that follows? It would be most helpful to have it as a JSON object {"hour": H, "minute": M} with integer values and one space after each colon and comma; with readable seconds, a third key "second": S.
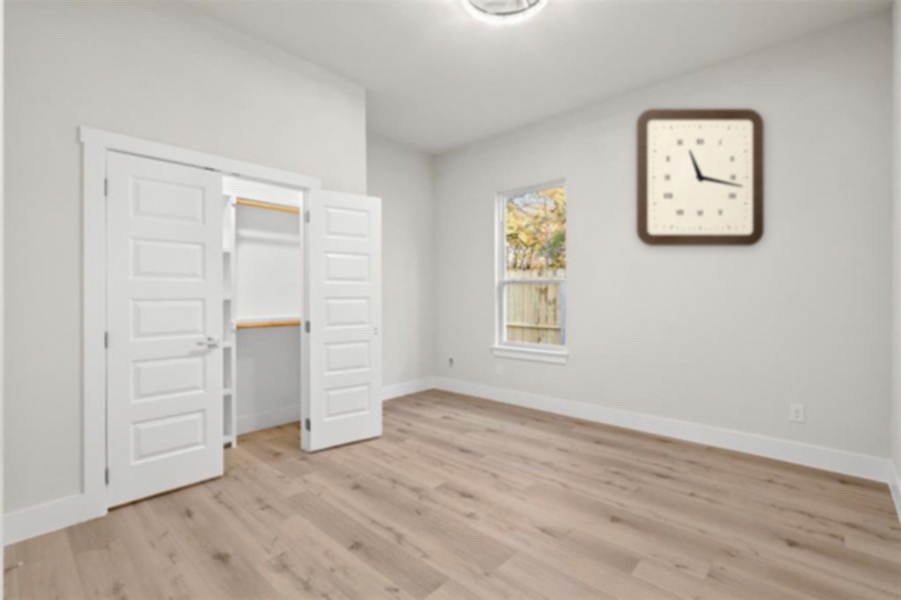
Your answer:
{"hour": 11, "minute": 17}
